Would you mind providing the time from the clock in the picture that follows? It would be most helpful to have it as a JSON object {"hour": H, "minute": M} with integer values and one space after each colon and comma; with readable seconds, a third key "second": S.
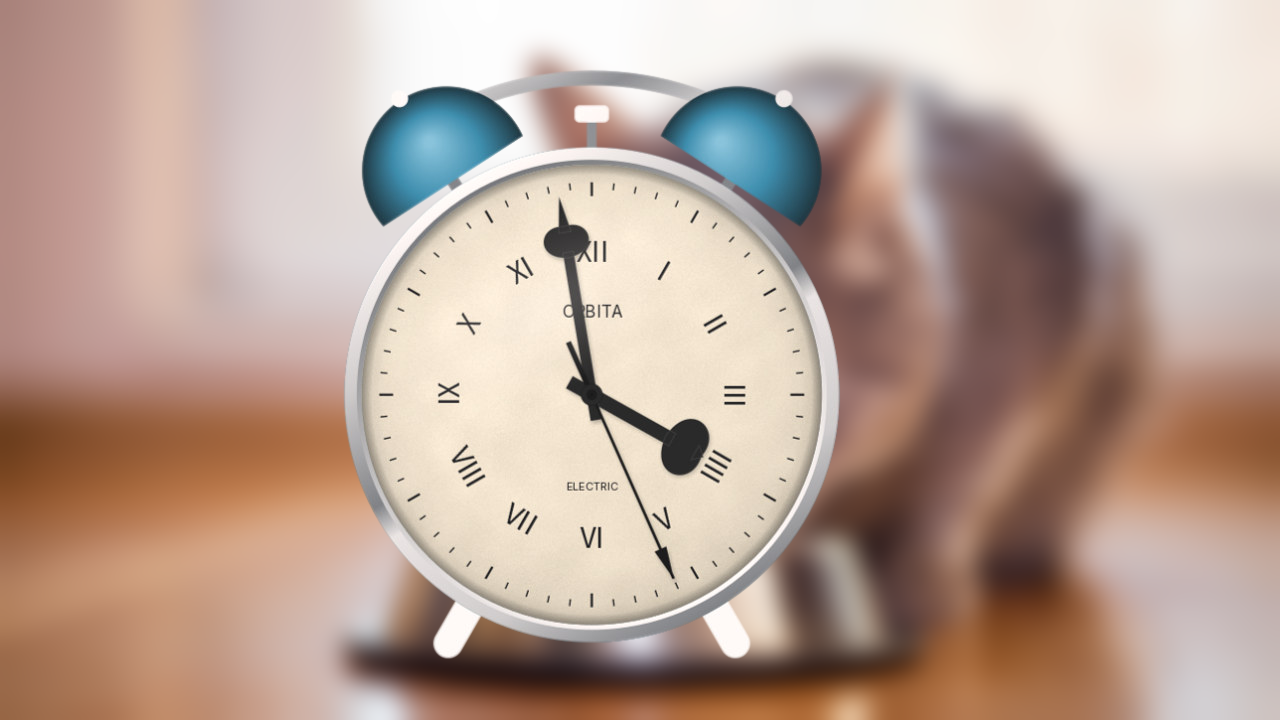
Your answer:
{"hour": 3, "minute": 58, "second": 26}
